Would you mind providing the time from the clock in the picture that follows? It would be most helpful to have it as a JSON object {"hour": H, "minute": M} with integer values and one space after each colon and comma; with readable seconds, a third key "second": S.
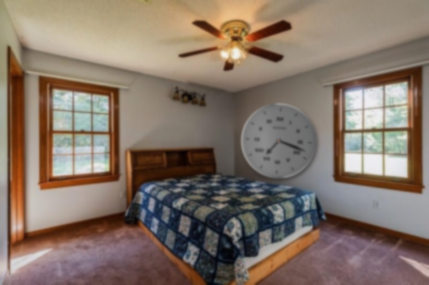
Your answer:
{"hour": 7, "minute": 18}
